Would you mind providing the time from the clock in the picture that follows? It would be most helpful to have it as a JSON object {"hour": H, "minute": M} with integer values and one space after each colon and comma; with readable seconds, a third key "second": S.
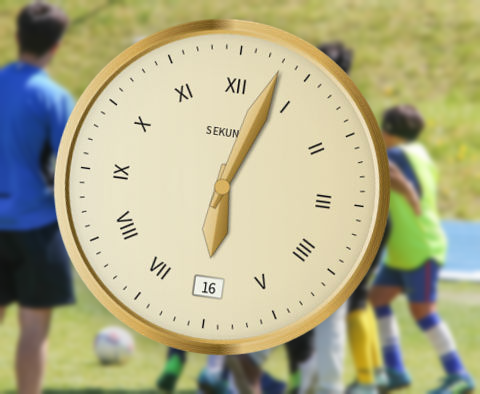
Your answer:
{"hour": 6, "minute": 3}
